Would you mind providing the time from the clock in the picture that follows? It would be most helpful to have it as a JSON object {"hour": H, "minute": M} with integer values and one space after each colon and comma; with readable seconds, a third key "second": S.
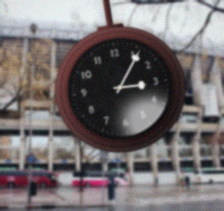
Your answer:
{"hour": 3, "minute": 6}
